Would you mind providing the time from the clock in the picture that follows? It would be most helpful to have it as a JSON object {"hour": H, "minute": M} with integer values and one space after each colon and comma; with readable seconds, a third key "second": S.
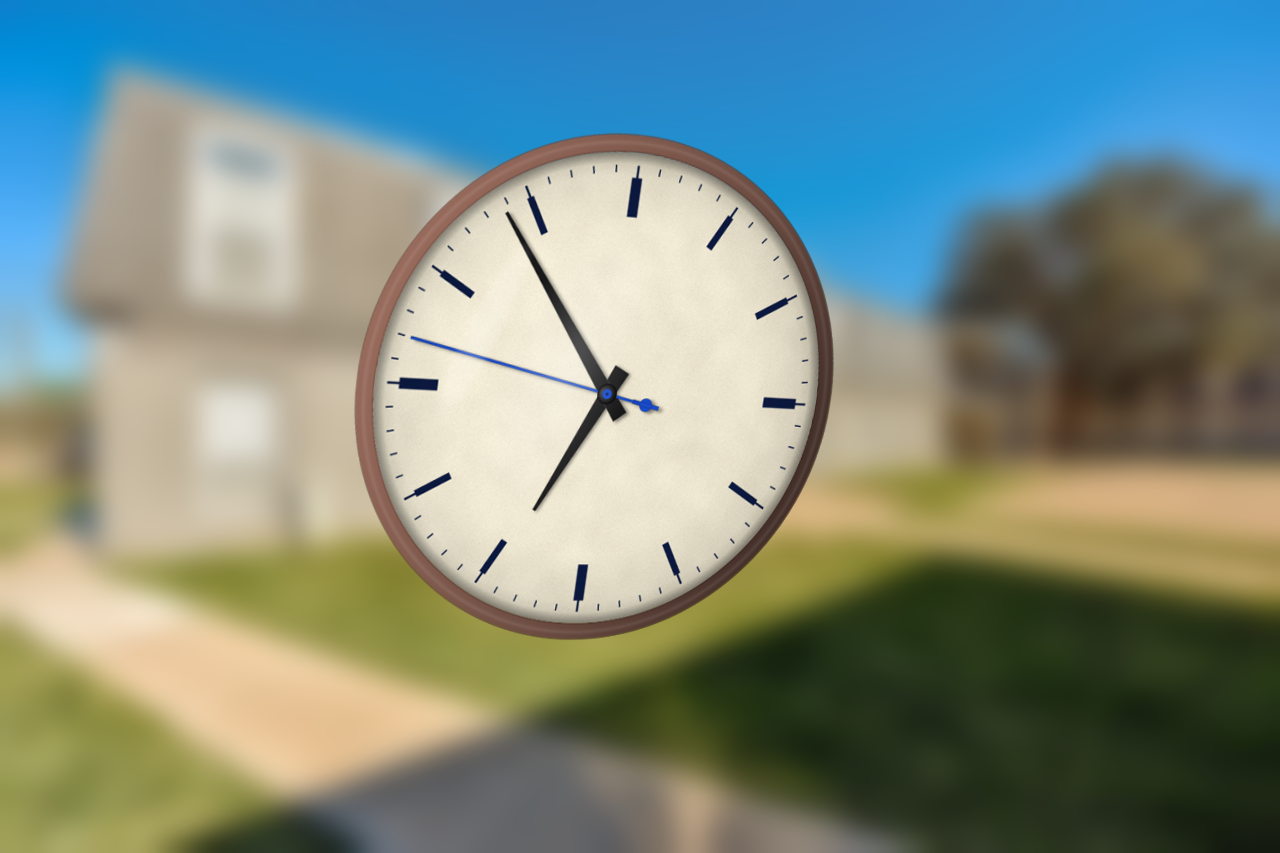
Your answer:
{"hour": 6, "minute": 53, "second": 47}
